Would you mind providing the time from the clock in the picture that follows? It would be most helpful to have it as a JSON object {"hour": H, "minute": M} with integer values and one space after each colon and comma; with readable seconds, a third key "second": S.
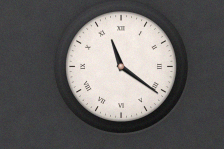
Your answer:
{"hour": 11, "minute": 21}
